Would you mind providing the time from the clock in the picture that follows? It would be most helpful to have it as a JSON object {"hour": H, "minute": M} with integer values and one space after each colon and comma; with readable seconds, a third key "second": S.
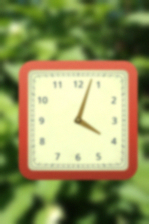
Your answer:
{"hour": 4, "minute": 3}
